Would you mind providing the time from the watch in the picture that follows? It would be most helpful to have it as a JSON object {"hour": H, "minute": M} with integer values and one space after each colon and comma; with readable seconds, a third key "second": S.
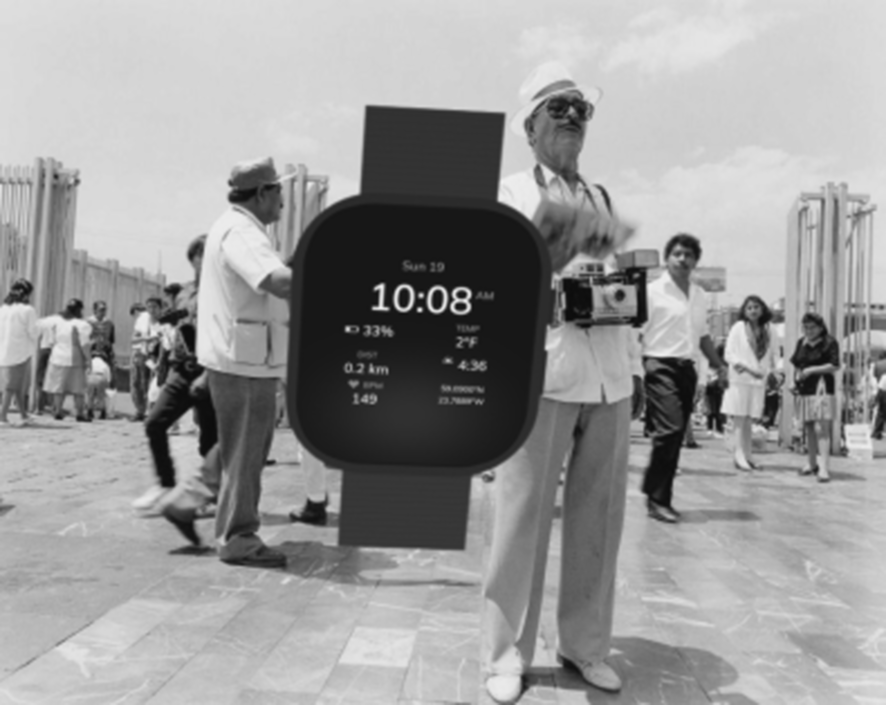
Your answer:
{"hour": 10, "minute": 8}
